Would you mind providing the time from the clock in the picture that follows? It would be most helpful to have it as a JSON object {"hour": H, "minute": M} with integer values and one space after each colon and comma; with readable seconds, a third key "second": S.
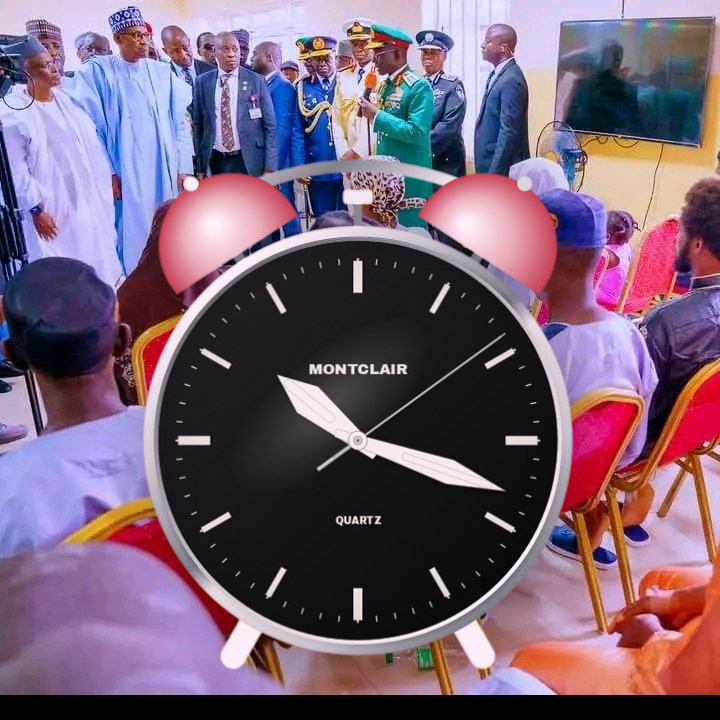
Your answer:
{"hour": 10, "minute": 18, "second": 9}
